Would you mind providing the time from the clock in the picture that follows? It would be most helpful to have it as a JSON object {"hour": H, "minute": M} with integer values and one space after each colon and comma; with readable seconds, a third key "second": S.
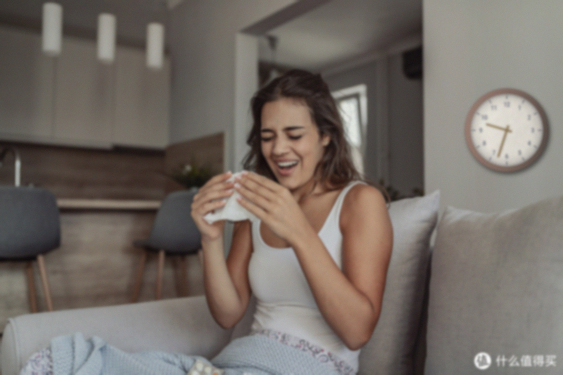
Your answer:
{"hour": 9, "minute": 33}
